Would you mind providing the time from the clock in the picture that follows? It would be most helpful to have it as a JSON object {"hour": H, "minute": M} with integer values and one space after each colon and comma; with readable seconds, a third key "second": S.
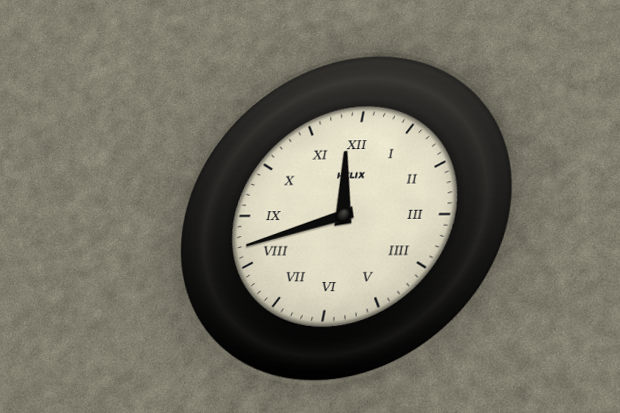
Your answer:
{"hour": 11, "minute": 42}
